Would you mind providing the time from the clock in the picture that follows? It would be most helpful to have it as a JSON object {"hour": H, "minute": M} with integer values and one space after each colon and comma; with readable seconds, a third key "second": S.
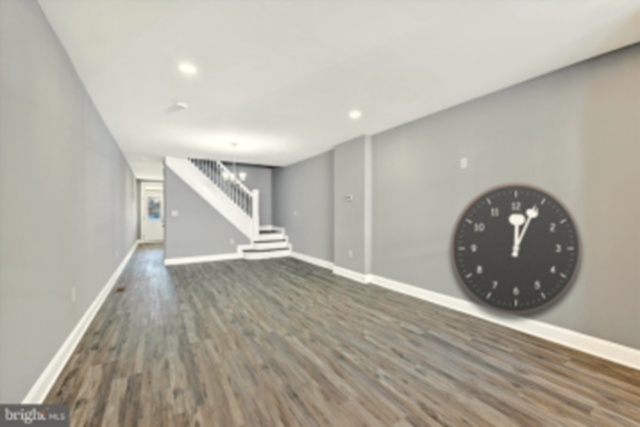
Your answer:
{"hour": 12, "minute": 4}
